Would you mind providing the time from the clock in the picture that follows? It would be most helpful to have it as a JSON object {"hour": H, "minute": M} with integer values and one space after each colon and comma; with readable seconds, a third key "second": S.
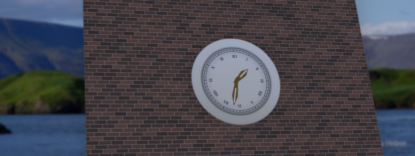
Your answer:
{"hour": 1, "minute": 32}
